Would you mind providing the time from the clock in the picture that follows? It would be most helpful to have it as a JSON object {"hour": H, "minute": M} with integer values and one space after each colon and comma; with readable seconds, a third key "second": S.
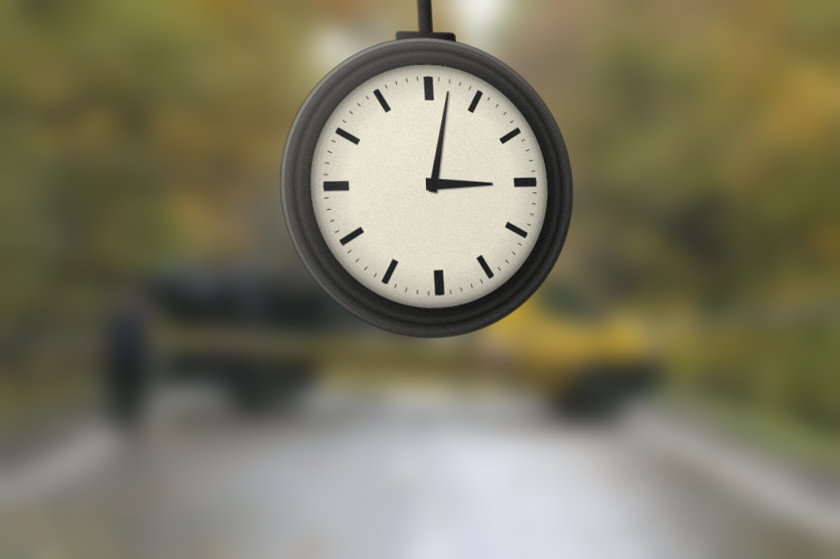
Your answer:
{"hour": 3, "minute": 2}
